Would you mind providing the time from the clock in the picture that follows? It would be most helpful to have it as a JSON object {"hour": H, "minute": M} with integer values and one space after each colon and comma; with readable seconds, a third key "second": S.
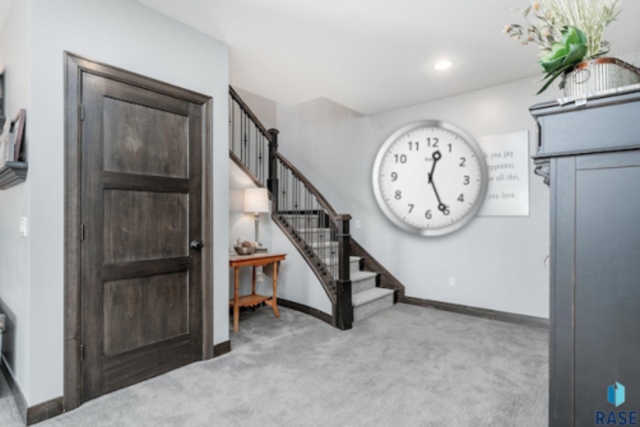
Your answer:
{"hour": 12, "minute": 26}
